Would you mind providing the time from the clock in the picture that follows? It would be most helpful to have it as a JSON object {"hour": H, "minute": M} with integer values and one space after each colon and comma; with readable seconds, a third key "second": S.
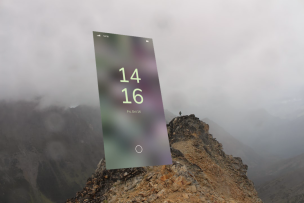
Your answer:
{"hour": 14, "minute": 16}
